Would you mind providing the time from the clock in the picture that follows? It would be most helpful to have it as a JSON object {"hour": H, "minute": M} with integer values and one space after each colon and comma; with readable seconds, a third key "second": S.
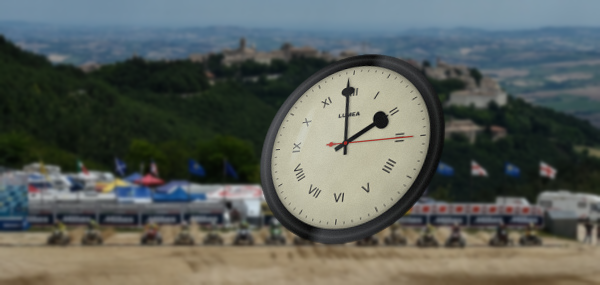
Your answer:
{"hour": 1, "minute": 59, "second": 15}
